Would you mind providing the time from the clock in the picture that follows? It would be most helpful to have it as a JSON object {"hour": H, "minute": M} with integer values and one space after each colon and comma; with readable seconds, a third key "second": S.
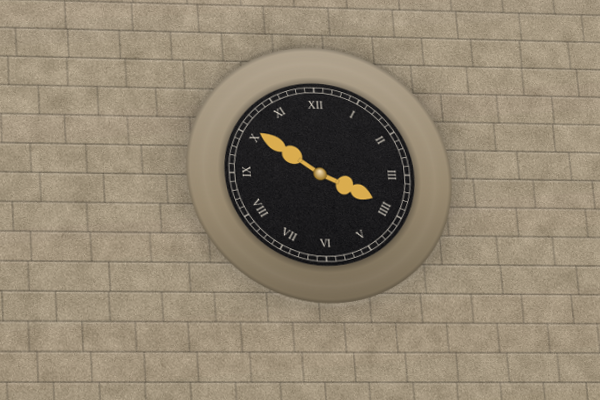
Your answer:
{"hour": 3, "minute": 51}
